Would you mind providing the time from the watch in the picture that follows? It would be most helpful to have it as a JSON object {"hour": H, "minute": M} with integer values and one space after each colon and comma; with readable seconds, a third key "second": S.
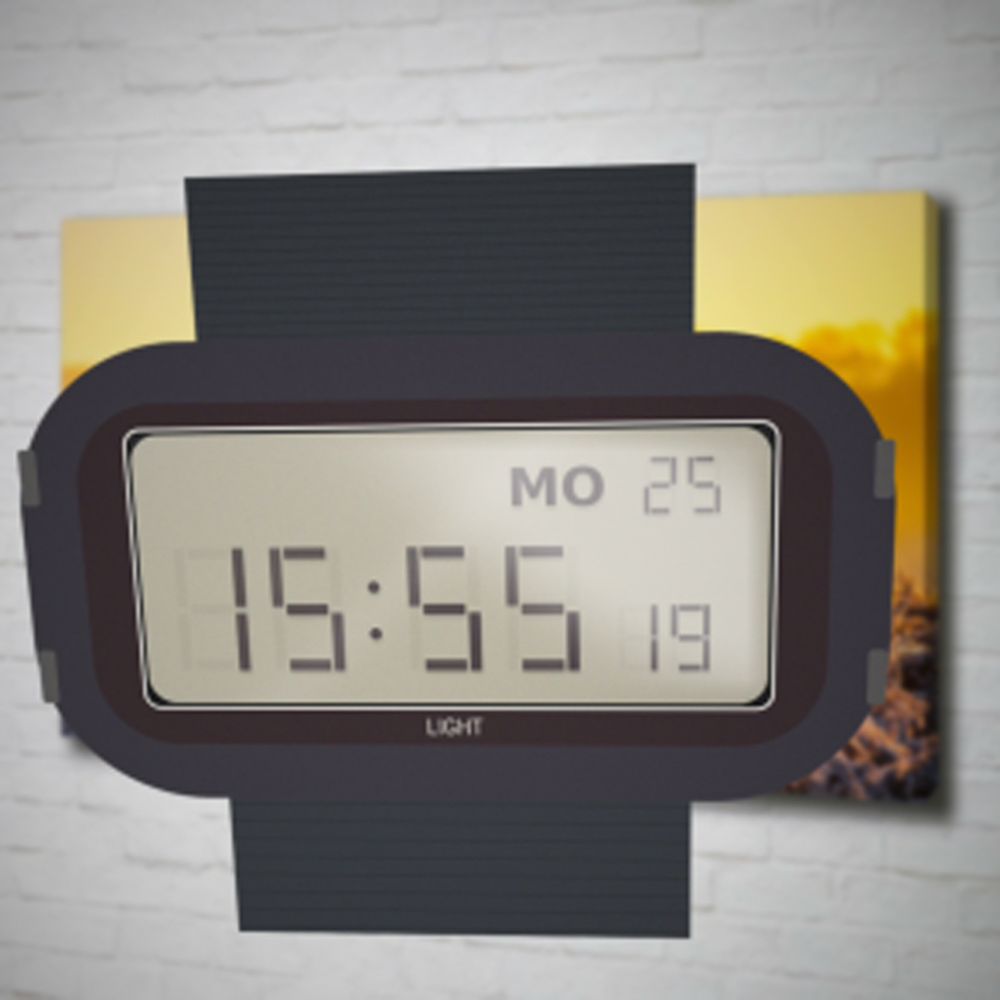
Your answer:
{"hour": 15, "minute": 55, "second": 19}
